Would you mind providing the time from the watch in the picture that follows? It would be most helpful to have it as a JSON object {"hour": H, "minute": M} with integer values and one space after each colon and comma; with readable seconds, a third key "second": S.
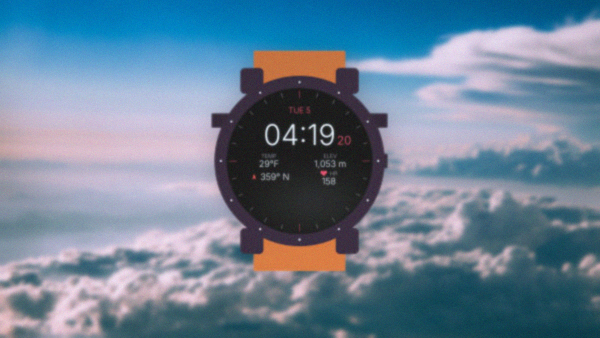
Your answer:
{"hour": 4, "minute": 19, "second": 20}
